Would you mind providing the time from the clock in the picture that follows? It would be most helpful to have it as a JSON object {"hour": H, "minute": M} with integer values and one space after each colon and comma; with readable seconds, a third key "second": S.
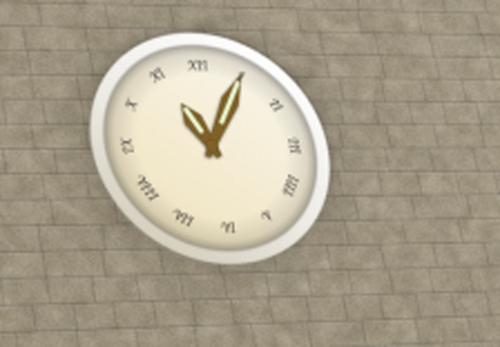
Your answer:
{"hour": 11, "minute": 5}
